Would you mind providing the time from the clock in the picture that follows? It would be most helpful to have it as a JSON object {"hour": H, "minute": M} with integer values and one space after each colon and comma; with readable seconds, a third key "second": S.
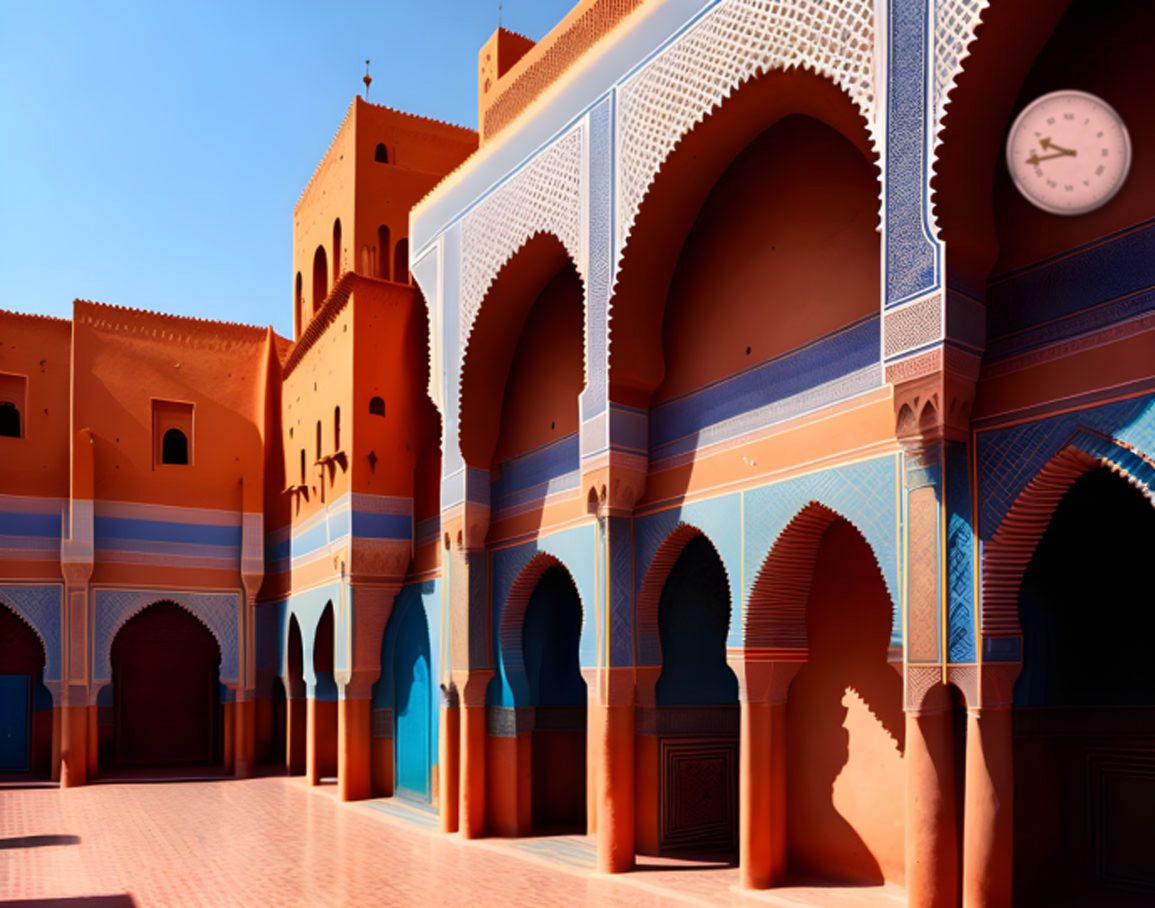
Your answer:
{"hour": 9, "minute": 43}
